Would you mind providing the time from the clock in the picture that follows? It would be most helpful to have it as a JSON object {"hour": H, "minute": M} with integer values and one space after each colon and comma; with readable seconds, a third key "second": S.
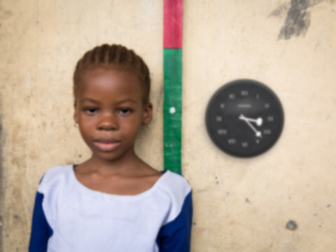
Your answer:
{"hour": 3, "minute": 23}
